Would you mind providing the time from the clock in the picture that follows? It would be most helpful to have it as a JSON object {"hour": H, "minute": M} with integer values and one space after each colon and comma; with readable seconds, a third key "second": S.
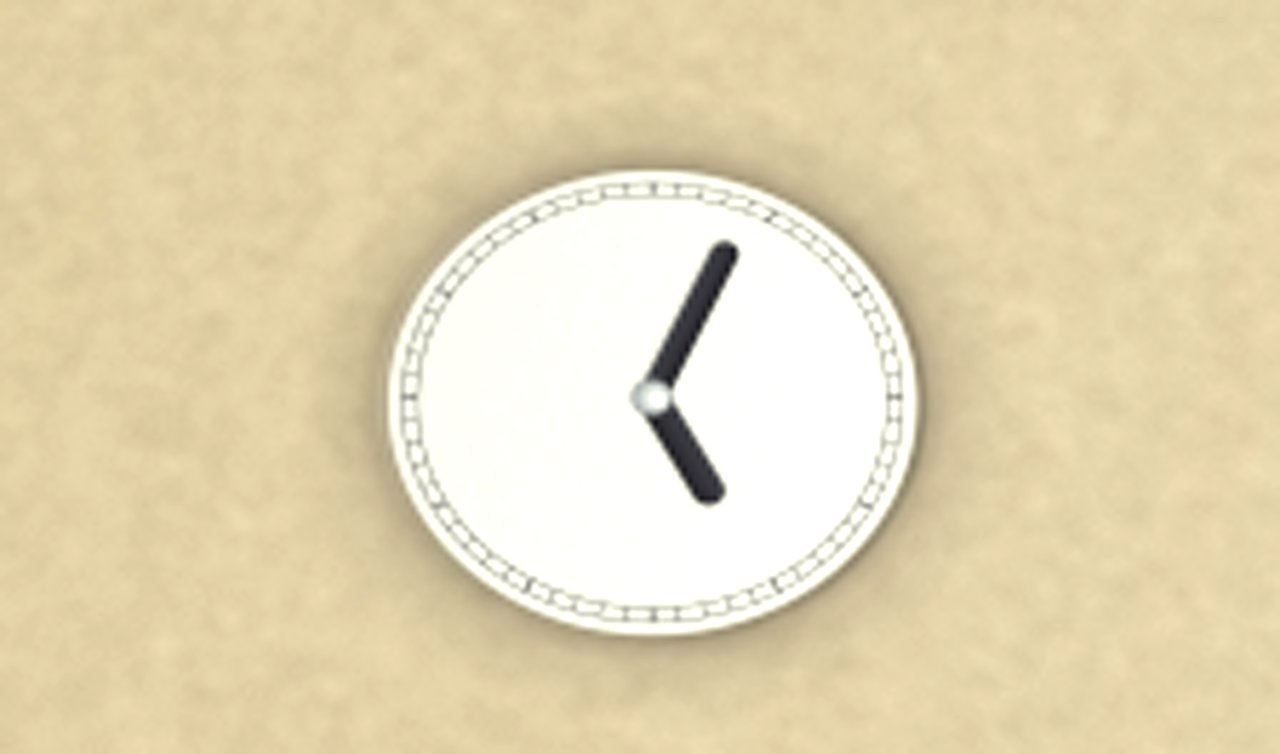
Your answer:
{"hour": 5, "minute": 4}
